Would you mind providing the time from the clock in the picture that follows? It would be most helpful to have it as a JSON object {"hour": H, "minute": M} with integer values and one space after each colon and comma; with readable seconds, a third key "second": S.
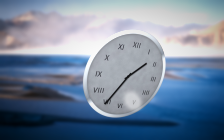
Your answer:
{"hour": 1, "minute": 35}
